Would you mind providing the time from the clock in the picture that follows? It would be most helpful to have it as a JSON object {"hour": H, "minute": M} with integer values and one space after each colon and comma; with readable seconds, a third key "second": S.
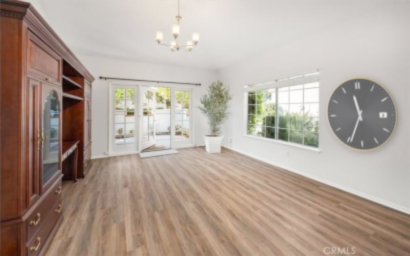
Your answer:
{"hour": 11, "minute": 34}
